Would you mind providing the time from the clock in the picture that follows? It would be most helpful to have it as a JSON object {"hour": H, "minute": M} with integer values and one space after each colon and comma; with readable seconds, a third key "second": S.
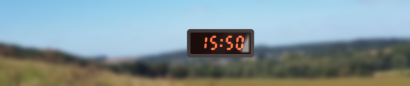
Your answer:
{"hour": 15, "minute": 50}
